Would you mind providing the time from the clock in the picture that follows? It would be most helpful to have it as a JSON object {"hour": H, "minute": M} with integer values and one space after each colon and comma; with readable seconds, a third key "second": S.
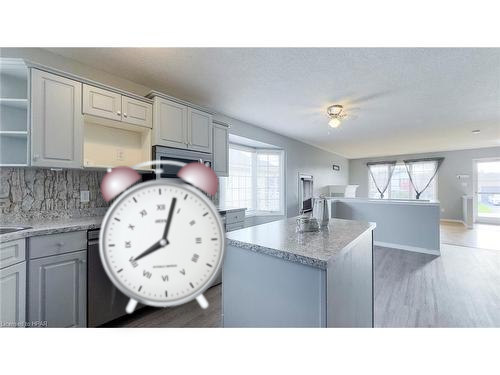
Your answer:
{"hour": 8, "minute": 3}
